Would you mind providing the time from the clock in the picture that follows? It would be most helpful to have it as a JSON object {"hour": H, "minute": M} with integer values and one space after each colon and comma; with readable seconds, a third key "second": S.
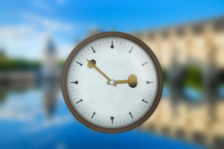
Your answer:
{"hour": 2, "minute": 52}
